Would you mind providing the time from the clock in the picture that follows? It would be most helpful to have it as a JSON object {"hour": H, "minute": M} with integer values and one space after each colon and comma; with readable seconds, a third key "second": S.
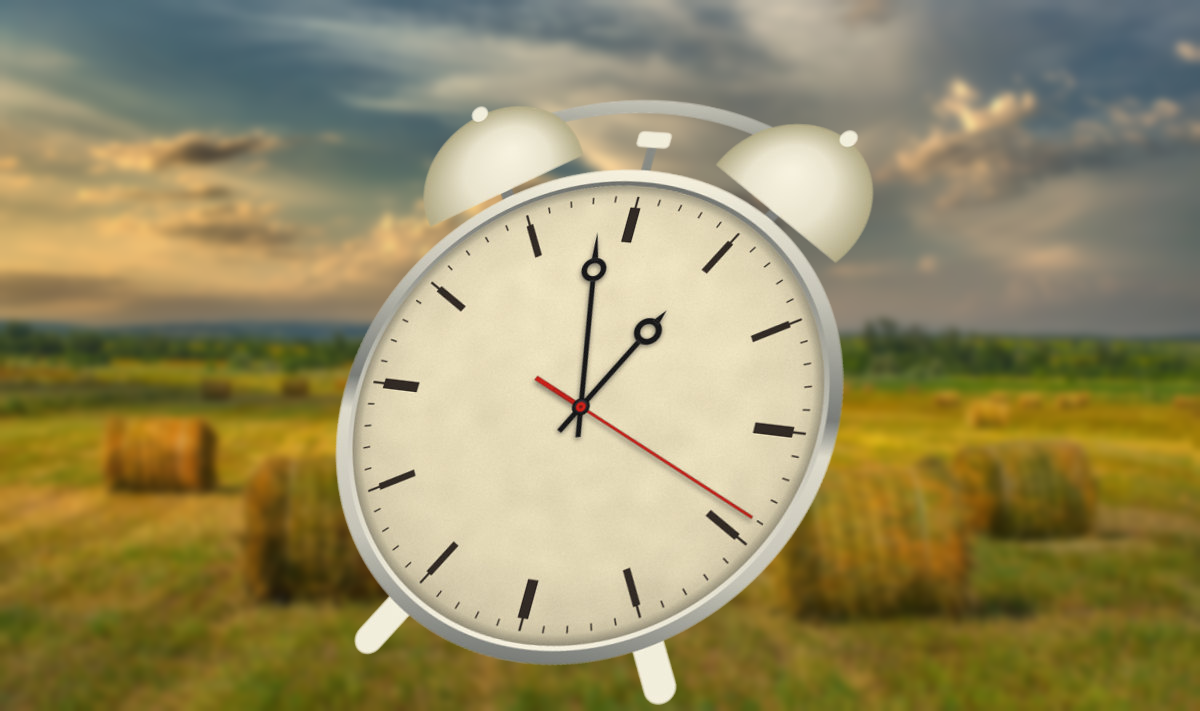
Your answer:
{"hour": 12, "minute": 58, "second": 19}
